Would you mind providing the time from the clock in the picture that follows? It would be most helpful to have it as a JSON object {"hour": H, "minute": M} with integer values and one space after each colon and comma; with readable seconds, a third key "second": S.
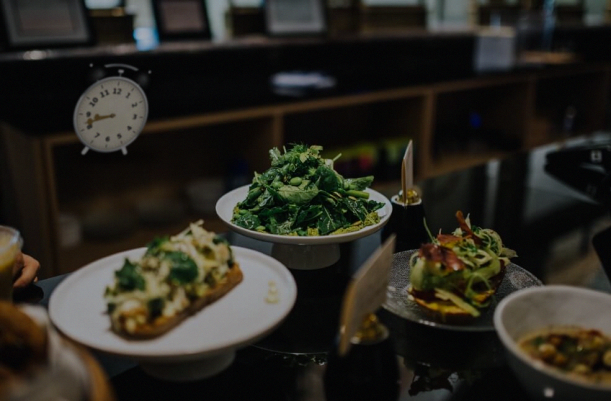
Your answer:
{"hour": 8, "minute": 42}
